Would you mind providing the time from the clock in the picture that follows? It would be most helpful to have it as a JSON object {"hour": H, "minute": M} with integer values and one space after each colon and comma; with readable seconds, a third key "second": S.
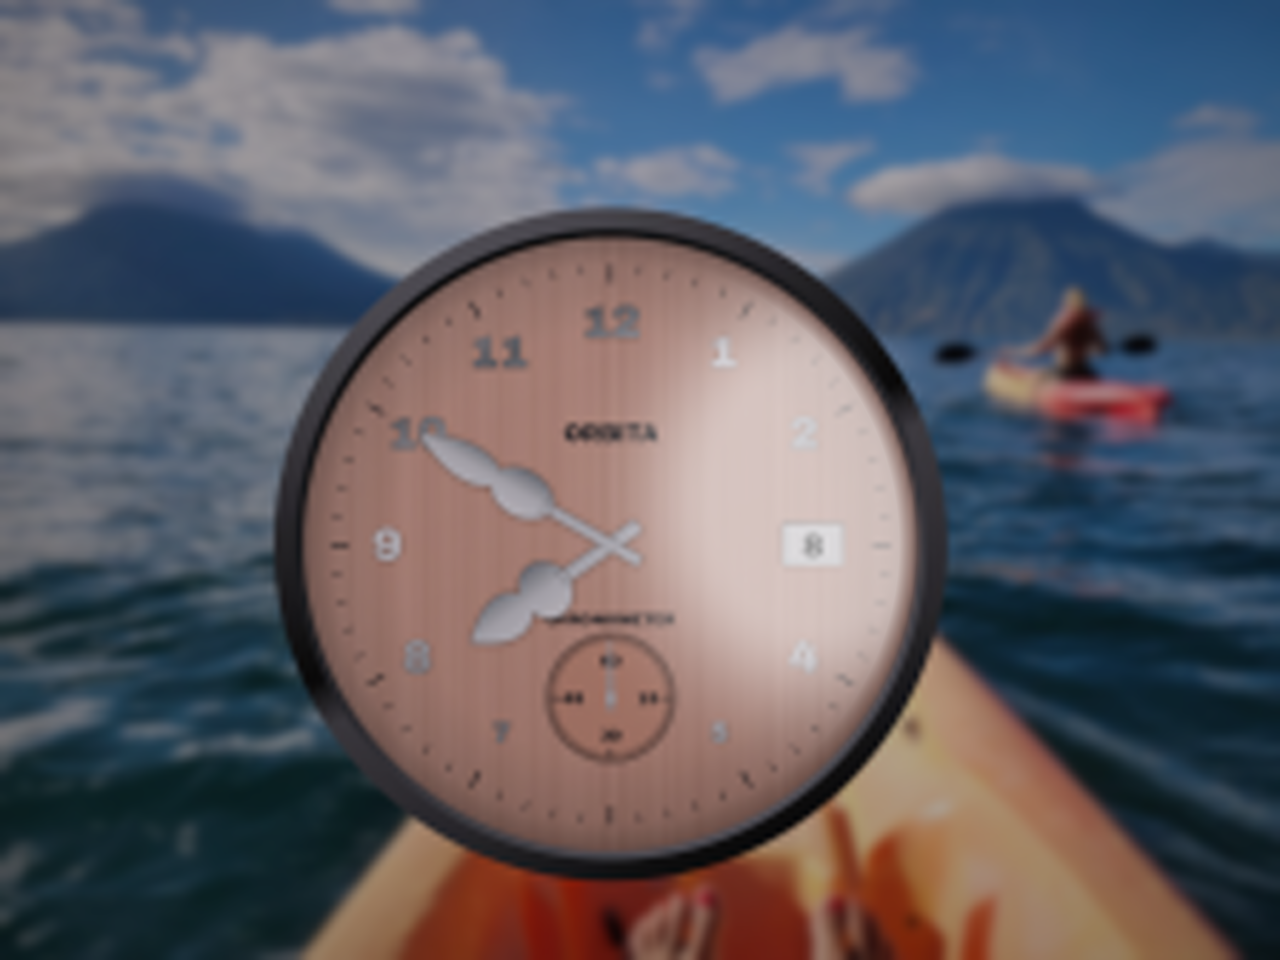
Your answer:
{"hour": 7, "minute": 50}
